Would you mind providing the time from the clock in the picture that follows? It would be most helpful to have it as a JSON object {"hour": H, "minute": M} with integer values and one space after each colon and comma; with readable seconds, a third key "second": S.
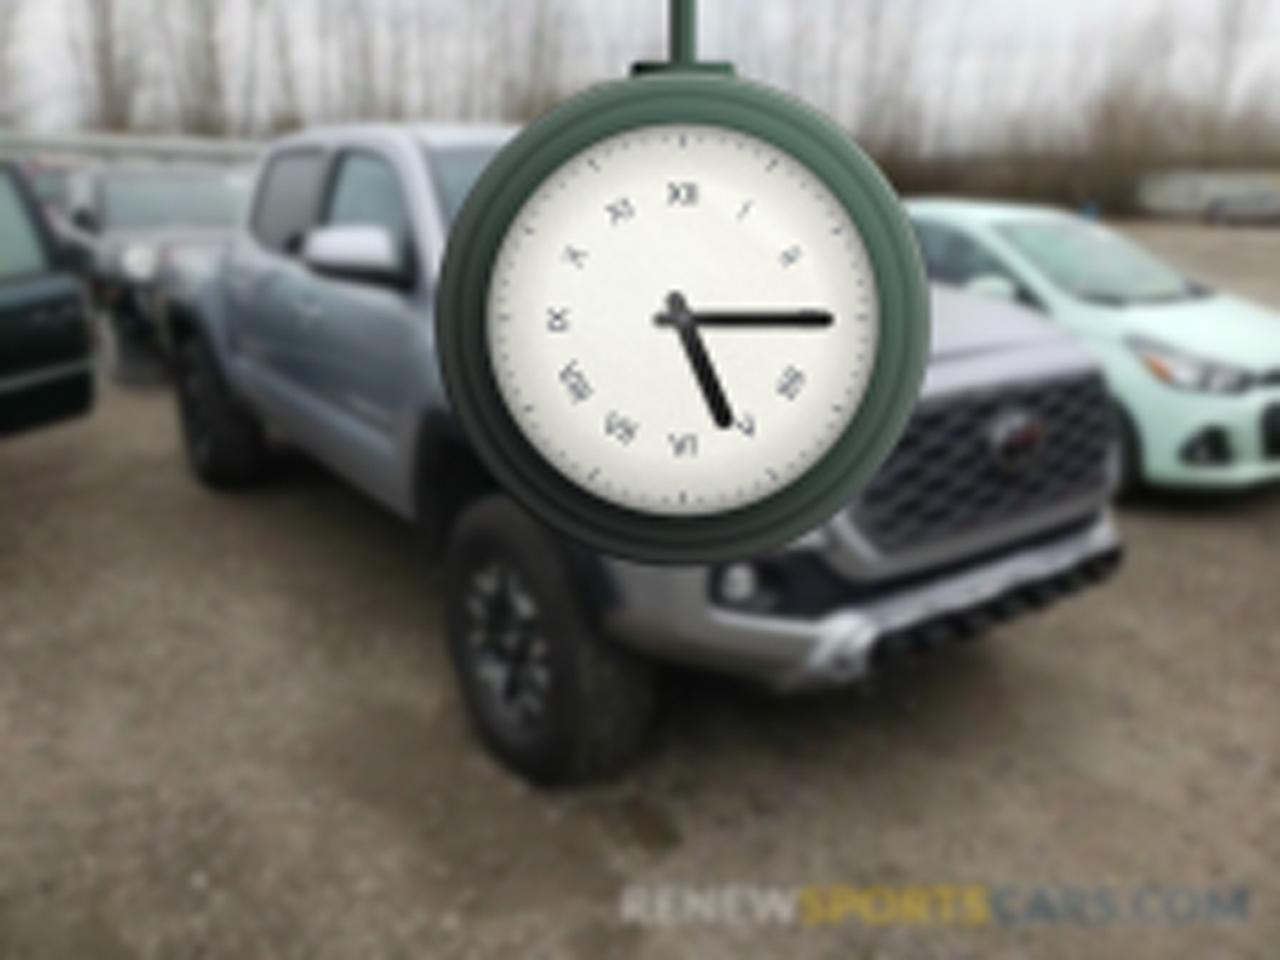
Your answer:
{"hour": 5, "minute": 15}
